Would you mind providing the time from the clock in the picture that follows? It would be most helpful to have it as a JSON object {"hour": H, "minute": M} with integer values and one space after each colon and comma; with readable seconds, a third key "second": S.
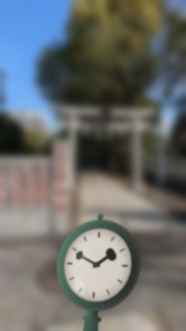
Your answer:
{"hour": 1, "minute": 49}
